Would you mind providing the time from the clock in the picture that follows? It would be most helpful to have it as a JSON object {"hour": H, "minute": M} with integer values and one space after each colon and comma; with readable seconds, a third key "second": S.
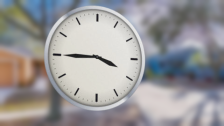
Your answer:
{"hour": 3, "minute": 45}
